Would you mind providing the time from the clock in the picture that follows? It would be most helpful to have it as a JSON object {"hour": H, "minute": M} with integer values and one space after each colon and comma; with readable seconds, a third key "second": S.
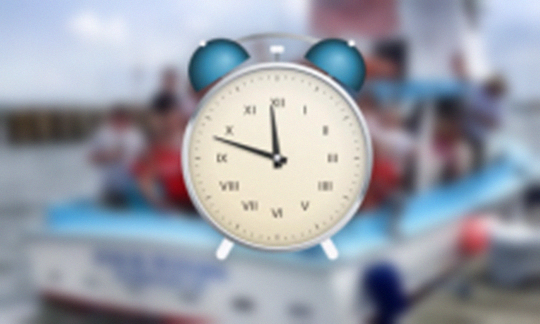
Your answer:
{"hour": 11, "minute": 48}
